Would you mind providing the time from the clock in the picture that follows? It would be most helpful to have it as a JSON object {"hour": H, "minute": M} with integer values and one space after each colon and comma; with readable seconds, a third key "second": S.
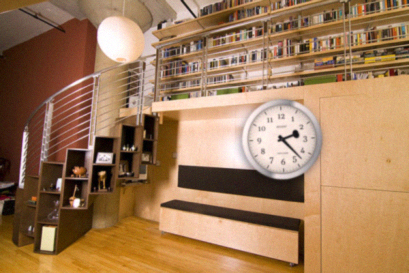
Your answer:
{"hour": 2, "minute": 23}
